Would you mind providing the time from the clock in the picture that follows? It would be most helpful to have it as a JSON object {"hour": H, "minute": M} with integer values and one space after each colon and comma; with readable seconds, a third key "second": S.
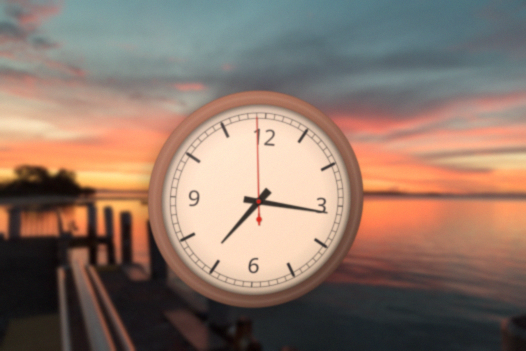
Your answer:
{"hour": 7, "minute": 15, "second": 59}
